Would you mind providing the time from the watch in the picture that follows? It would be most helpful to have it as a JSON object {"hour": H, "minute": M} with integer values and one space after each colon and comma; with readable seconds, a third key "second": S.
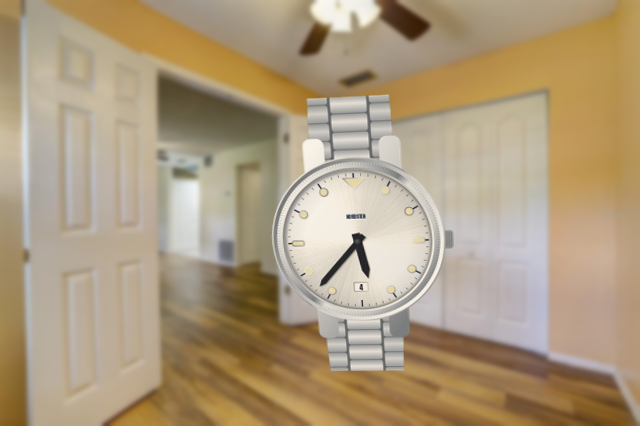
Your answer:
{"hour": 5, "minute": 37}
